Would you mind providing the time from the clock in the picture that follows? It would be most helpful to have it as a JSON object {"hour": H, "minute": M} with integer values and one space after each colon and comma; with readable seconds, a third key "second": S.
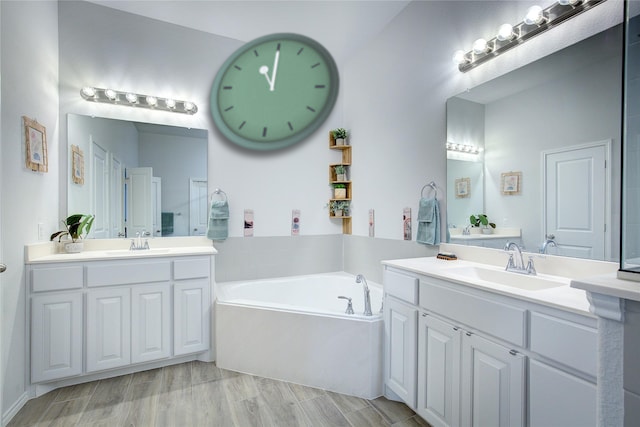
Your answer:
{"hour": 11, "minute": 0}
